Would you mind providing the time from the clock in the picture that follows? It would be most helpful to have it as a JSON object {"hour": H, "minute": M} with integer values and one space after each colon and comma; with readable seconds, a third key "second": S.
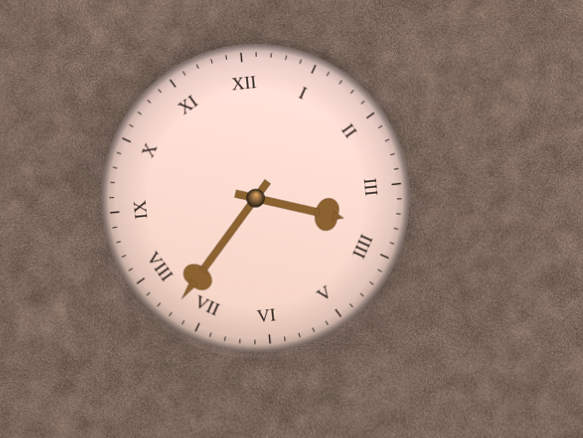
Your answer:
{"hour": 3, "minute": 37}
